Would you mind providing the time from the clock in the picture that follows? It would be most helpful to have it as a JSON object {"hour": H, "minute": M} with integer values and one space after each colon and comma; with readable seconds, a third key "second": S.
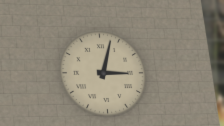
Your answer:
{"hour": 3, "minute": 3}
